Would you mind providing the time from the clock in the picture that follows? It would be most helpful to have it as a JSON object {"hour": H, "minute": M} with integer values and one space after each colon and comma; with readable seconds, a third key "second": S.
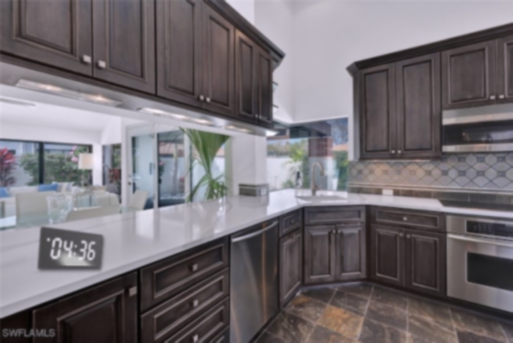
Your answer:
{"hour": 4, "minute": 36}
